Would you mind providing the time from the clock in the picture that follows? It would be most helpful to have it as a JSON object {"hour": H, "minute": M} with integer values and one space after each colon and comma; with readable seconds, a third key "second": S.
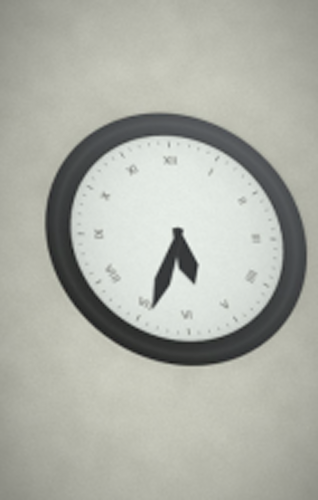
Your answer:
{"hour": 5, "minute": 34}
